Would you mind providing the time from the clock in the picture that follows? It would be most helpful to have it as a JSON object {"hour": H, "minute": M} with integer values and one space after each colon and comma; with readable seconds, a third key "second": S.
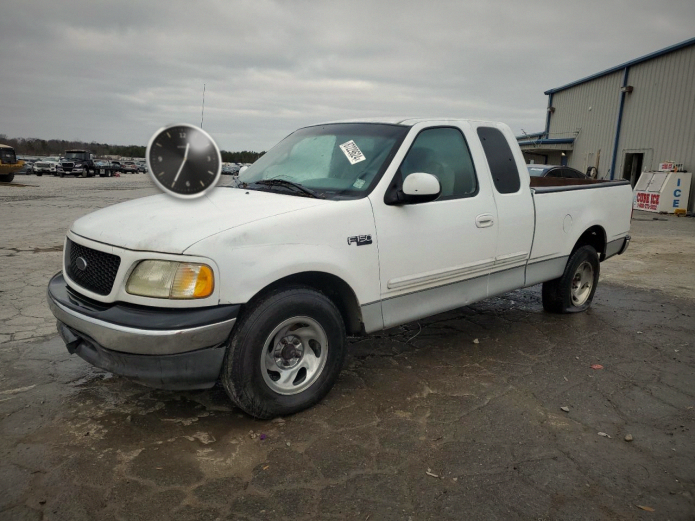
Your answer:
{"hour": 12, "minute": 35}
